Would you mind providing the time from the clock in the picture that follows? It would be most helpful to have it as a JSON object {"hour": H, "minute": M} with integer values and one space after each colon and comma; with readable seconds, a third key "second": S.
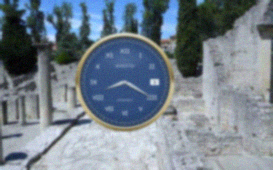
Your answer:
{"hour": 8, "minute": 20}
